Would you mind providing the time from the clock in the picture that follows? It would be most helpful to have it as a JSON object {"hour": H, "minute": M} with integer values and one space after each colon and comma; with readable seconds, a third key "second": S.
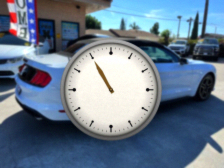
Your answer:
{"hour": 10, "minute": 55}
